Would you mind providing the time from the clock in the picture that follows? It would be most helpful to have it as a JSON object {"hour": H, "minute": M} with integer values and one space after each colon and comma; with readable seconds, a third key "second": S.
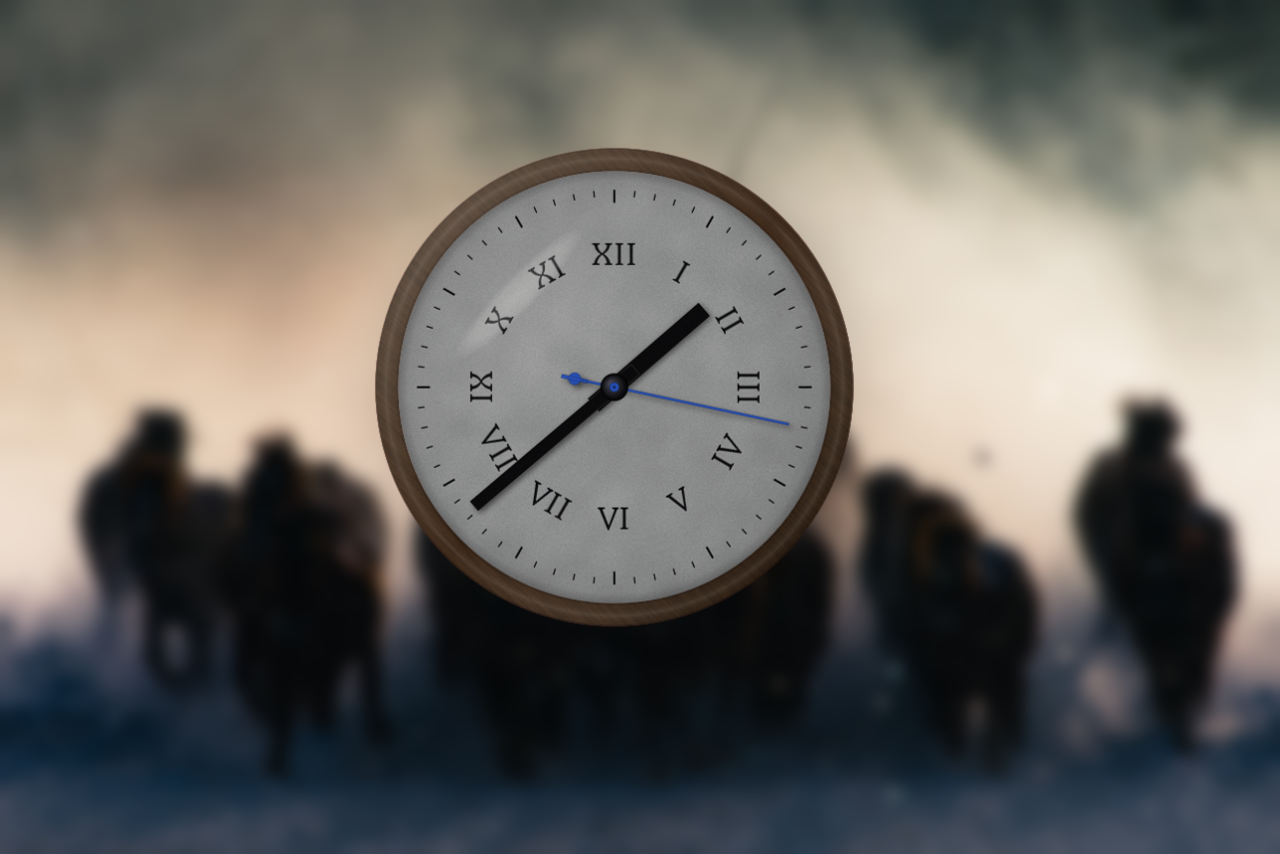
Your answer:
{"hour": 1, "minute": 38, "second": 17}
